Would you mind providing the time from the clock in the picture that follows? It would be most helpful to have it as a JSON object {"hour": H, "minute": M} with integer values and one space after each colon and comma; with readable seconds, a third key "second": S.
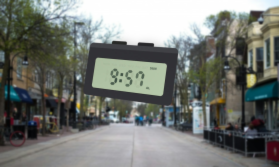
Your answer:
{"hour": 9, "minute": 57}
